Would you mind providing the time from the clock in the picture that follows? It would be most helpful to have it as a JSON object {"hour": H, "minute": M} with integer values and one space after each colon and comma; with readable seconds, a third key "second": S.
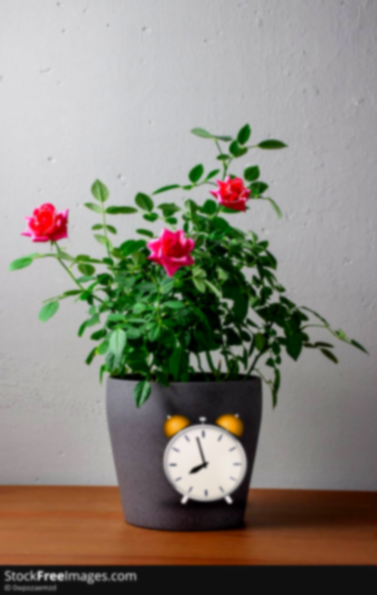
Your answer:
{"hour": 7, "minute": 58}
